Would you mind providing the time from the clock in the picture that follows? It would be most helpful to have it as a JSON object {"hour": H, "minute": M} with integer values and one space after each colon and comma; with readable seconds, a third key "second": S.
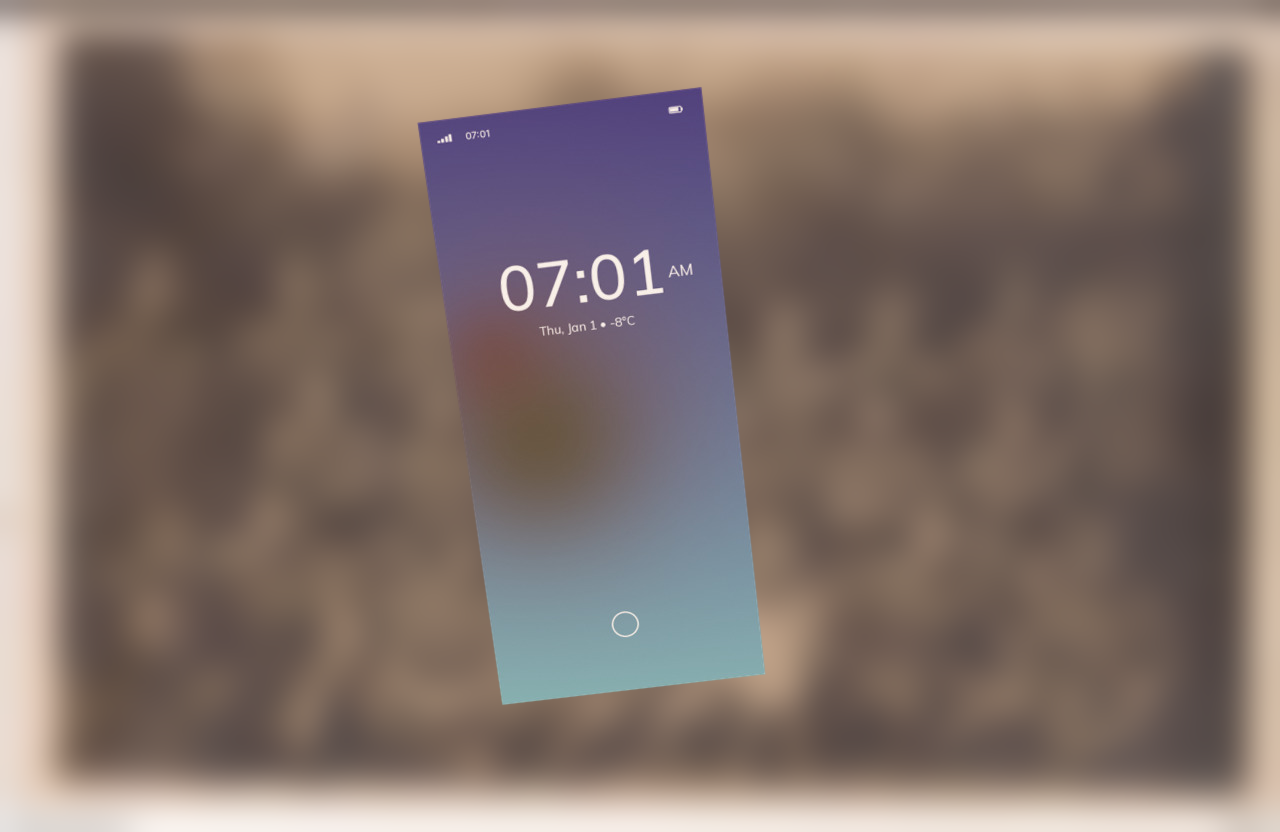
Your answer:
{"hour": 7, "minute": 1}
